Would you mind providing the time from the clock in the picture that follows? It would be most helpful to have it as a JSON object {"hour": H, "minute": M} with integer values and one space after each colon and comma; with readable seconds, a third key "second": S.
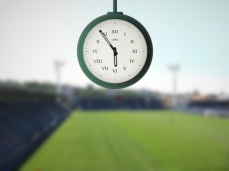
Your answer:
{"hour": 5, "minute": 54}
